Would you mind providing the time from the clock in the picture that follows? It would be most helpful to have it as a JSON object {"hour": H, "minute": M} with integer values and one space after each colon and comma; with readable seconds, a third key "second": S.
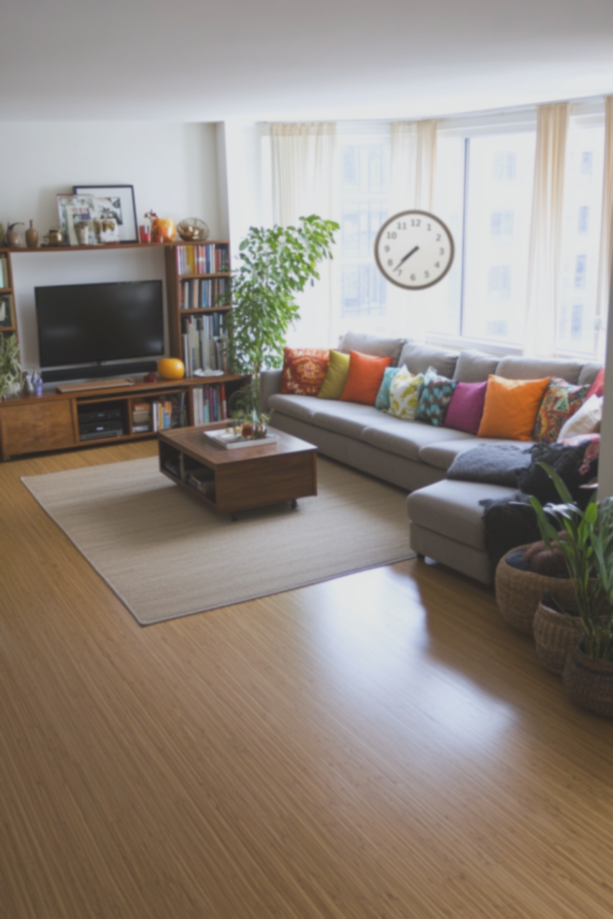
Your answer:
{"hour": 7, "minute": 37}
